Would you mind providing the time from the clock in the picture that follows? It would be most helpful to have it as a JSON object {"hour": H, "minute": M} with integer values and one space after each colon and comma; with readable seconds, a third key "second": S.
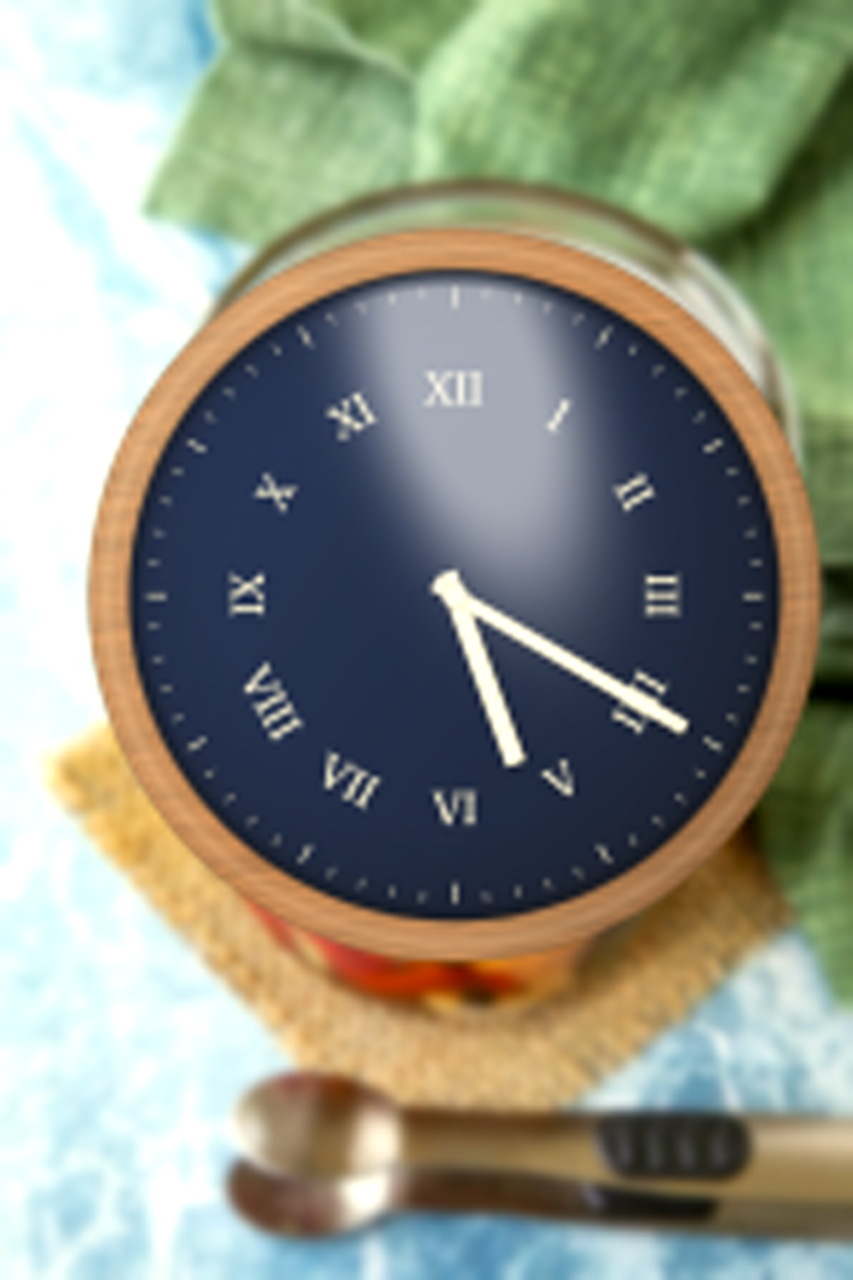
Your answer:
{"hour": 5, "minute": 20}
